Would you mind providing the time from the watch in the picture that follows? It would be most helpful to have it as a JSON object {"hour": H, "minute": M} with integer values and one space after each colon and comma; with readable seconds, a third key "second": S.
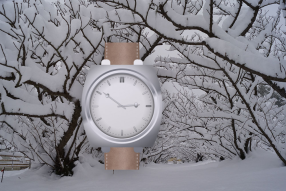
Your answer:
{"hour": 2, "minute": 51}
